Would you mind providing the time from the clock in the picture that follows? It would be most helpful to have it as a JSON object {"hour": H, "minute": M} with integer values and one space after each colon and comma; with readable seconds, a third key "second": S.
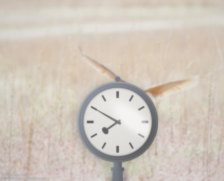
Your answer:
{"hour": 7, "minute": 50}
